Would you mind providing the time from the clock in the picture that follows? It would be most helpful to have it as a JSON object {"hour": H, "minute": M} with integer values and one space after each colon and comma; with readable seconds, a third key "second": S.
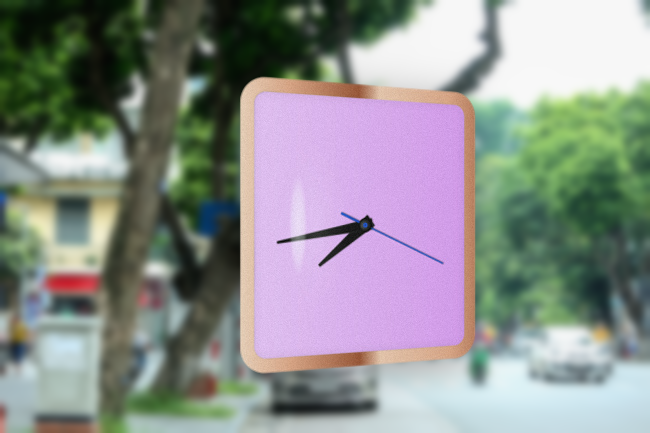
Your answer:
{"hour": 7, "minute": 43, "second": 19}
